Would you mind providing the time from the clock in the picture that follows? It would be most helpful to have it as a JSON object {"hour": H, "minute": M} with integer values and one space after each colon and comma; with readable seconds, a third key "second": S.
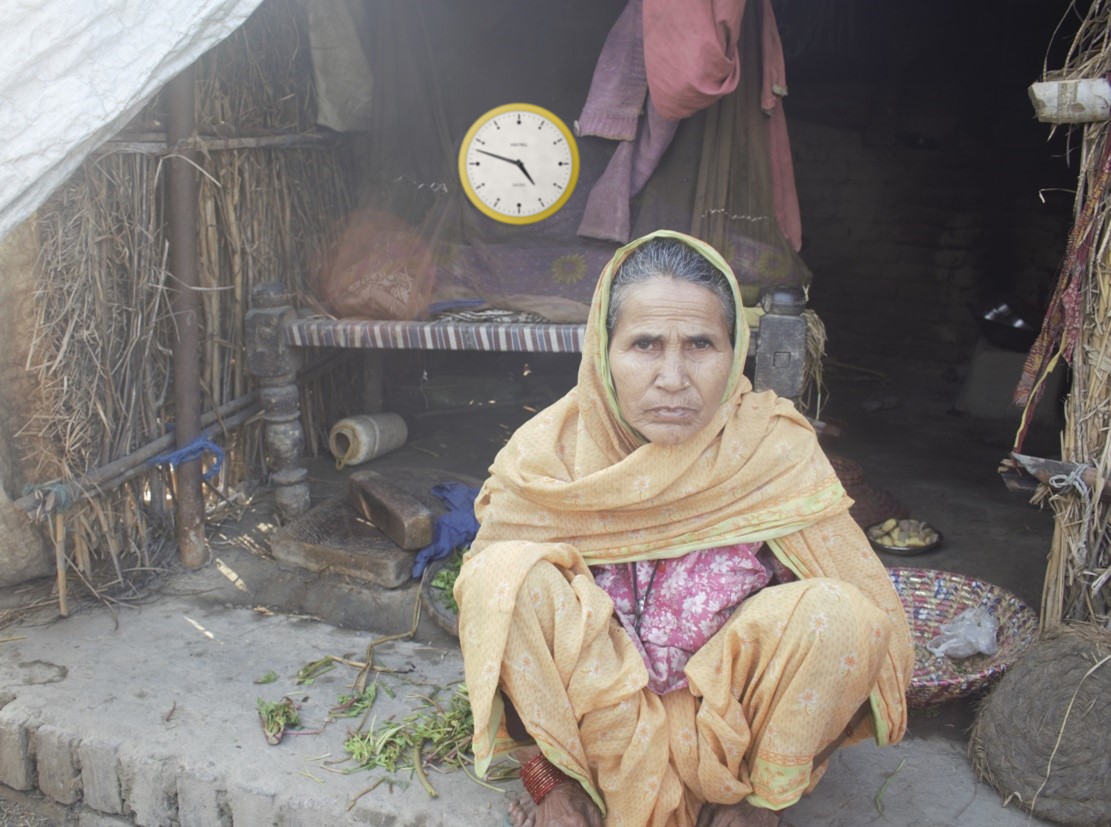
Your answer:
{"hour": 4, "minute": 48}
